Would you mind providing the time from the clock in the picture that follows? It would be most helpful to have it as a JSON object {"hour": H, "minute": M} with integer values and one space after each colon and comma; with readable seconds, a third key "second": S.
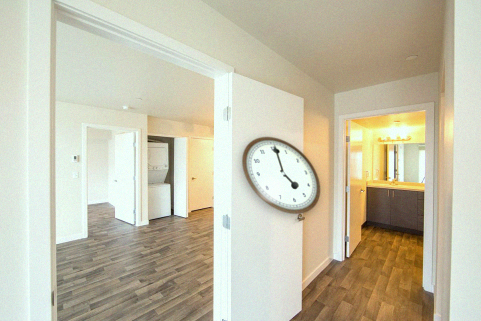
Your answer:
{"hour": 5, "minute": 1}
